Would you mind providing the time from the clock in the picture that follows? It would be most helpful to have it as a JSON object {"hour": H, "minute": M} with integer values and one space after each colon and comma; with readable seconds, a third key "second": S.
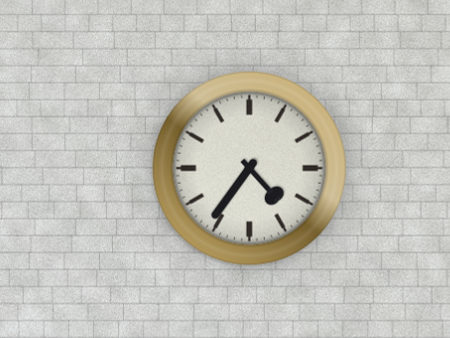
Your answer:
{"hour": 4, "minute": 36}
